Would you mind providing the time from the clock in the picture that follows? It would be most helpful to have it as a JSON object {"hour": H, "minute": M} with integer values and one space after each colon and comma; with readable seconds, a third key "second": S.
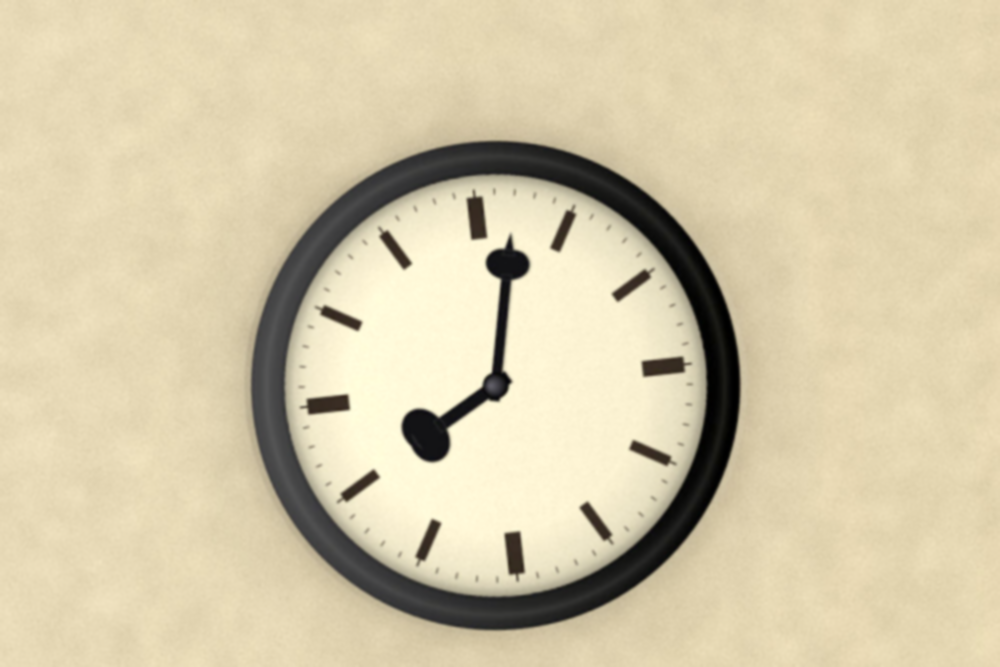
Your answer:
{"hour": 8, "minute": 2}
